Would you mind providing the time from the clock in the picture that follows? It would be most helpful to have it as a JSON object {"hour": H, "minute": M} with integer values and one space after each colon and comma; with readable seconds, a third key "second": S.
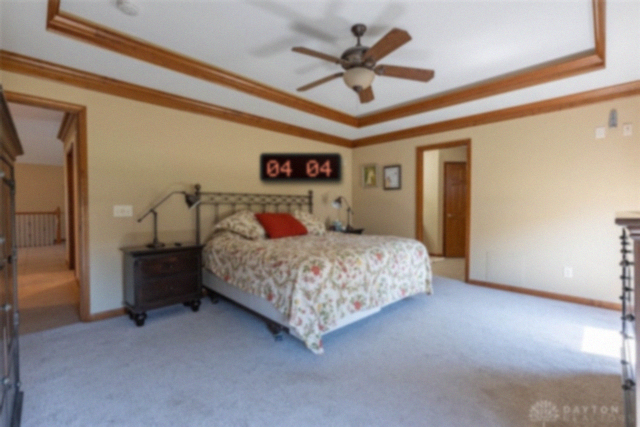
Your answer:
{"hour": 4, "minute": 4}
